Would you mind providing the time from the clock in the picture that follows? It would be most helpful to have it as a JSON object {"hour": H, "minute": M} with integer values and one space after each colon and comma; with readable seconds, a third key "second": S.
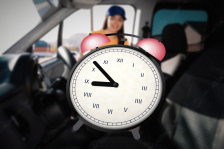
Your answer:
{"hour": 8, "minute": 52}
